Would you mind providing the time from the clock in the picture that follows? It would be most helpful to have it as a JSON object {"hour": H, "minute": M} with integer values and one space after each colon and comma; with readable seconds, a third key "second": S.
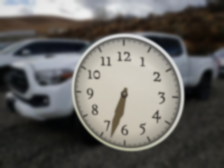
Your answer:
{"hour": 6, "minute": 33}
